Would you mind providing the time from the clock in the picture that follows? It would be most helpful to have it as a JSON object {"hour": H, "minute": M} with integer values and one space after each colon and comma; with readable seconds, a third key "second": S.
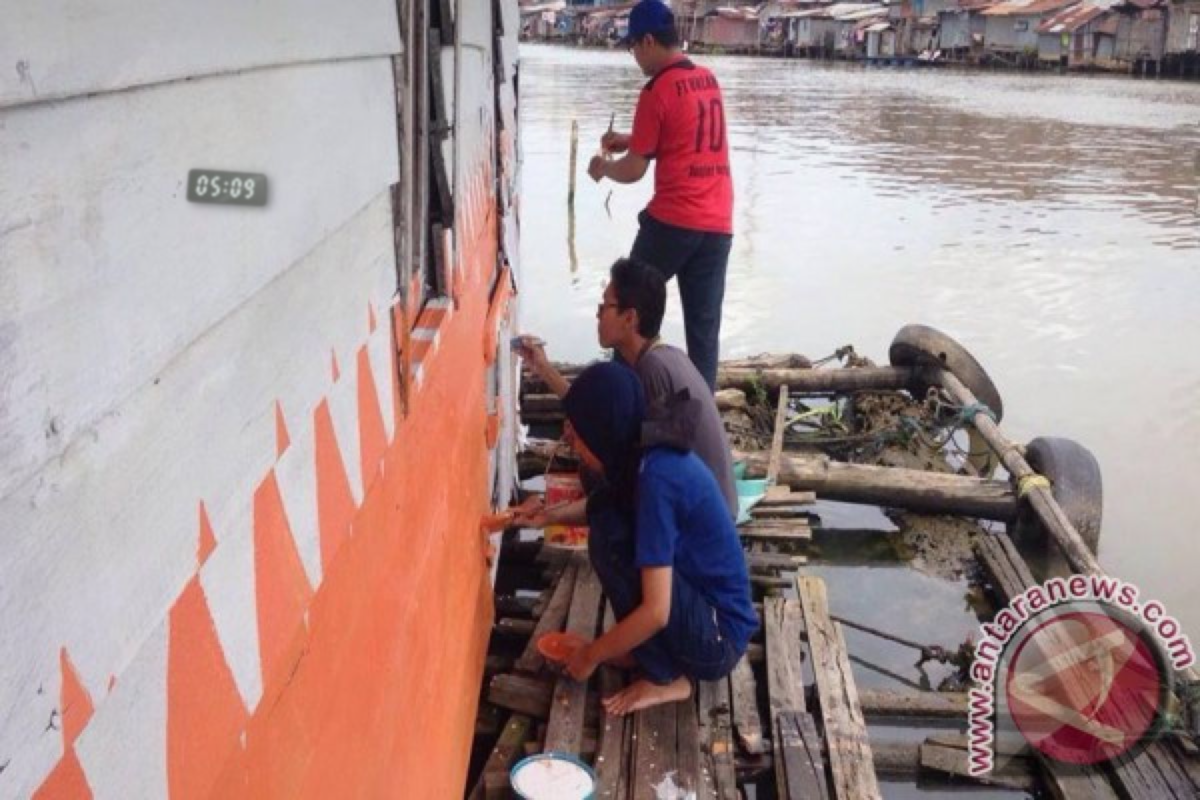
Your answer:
{"hour": 5, "minute": 9}
